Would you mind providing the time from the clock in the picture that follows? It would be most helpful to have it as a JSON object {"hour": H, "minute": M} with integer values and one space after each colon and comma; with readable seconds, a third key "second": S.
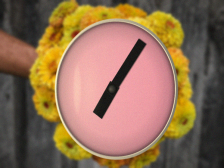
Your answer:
{"hour": 7, "minute": 6}
